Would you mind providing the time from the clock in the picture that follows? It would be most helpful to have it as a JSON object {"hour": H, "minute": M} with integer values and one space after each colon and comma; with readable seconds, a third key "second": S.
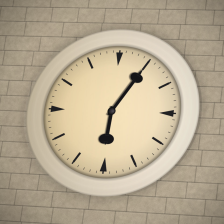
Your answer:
{"hour": 6, "minute": 5}
